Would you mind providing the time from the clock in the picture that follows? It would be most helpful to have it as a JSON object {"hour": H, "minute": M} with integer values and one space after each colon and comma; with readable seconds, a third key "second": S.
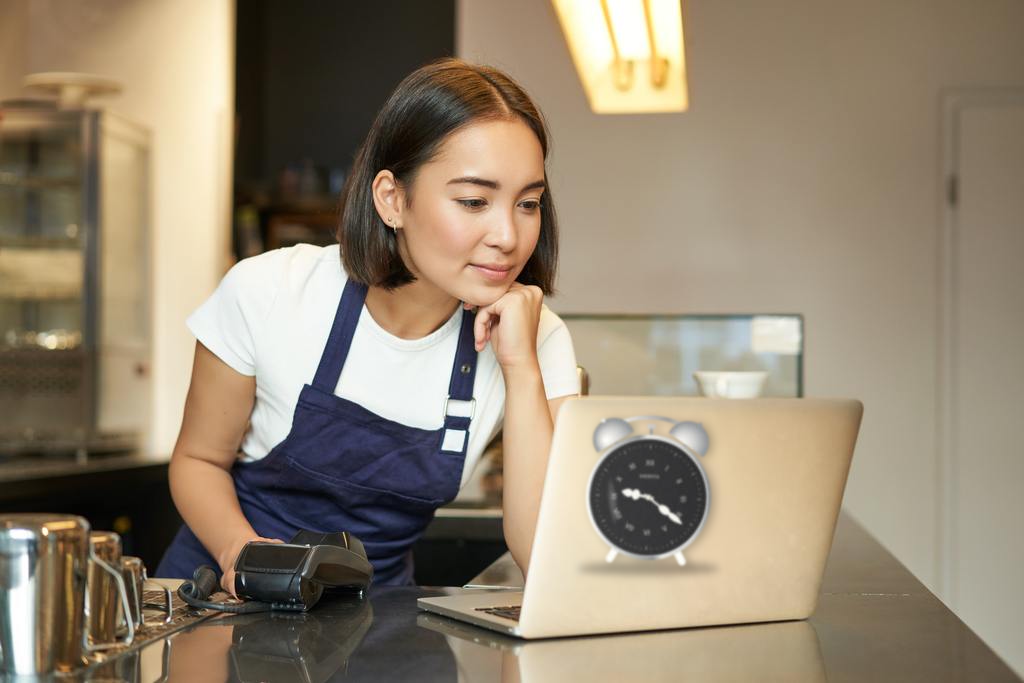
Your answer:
{"hour": 9, "minute": 21}
